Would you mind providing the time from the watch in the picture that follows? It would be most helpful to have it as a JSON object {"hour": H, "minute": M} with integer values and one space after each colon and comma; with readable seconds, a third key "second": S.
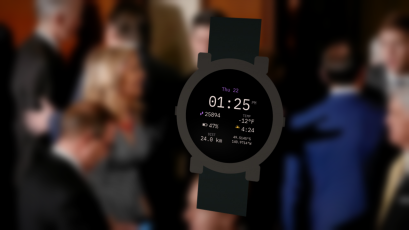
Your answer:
{"hour": 1, "minute": 25}
